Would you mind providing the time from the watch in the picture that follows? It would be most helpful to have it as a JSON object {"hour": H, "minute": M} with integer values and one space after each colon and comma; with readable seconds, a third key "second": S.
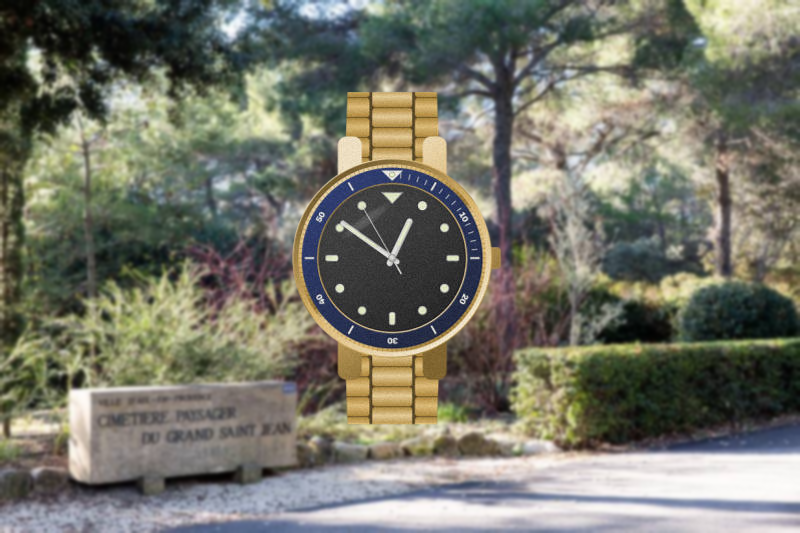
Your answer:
{"hour": 12, "minute": 50, "second": 55}
